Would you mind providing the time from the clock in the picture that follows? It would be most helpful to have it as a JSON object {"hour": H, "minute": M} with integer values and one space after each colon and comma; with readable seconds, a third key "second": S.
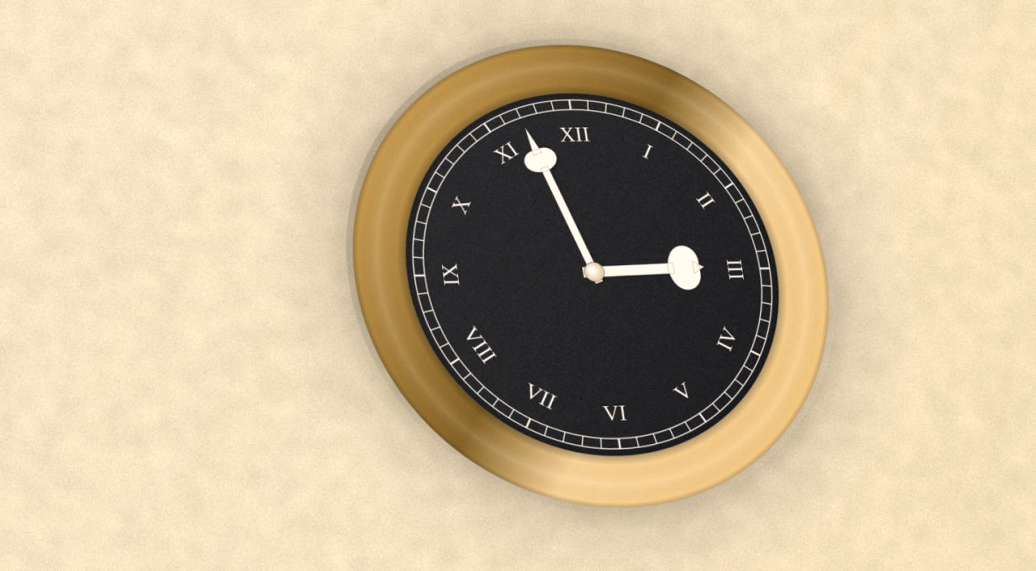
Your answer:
{"hour": 2, "minute": 57}
